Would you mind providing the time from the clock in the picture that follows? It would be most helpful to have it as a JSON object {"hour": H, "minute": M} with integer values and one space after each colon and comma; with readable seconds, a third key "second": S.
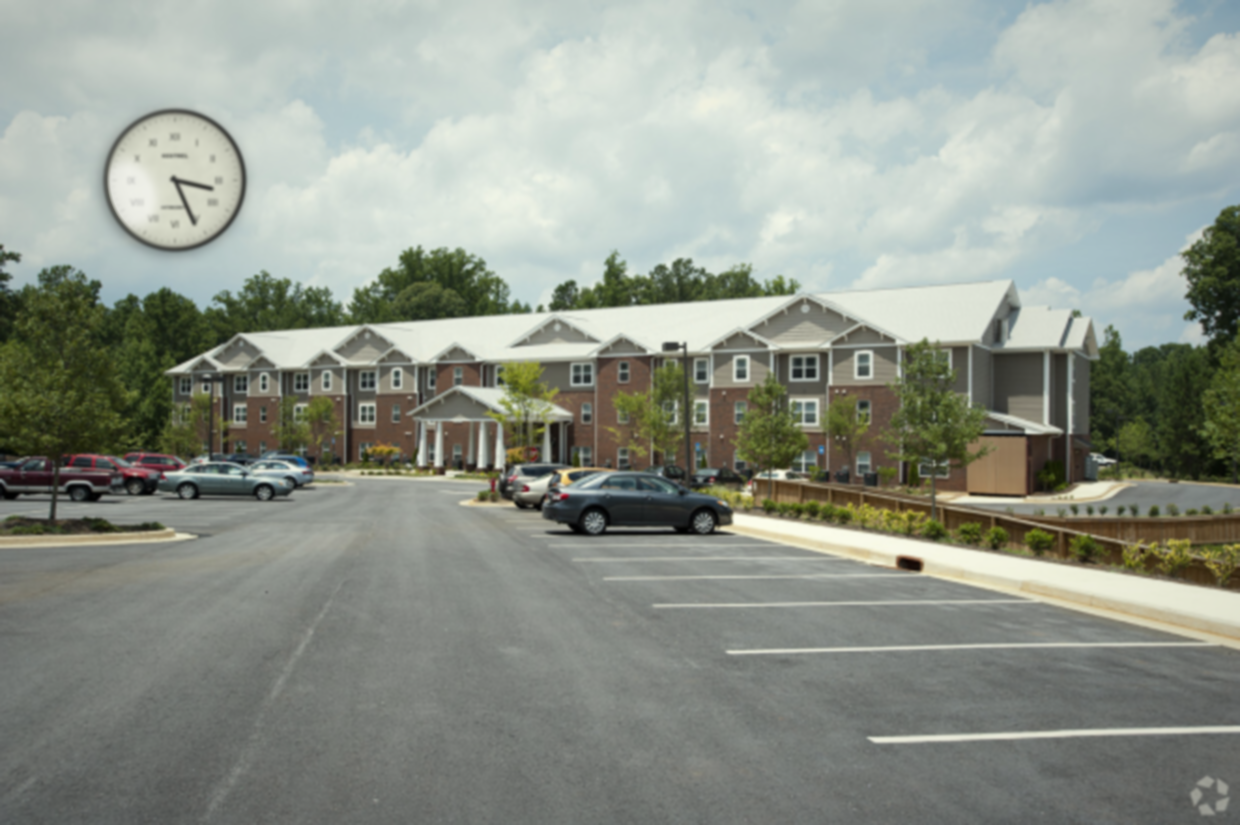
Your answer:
{"hour": 3, "minute": 26}
